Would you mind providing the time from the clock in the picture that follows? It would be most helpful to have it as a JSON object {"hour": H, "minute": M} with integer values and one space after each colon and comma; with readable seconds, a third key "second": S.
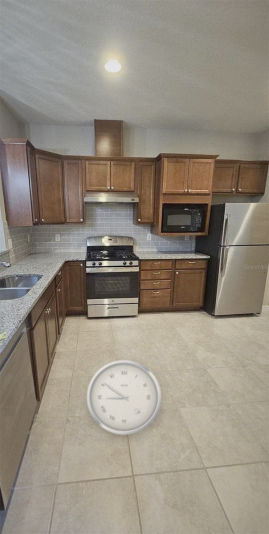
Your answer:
{"hour": 8, "minute": 51}
